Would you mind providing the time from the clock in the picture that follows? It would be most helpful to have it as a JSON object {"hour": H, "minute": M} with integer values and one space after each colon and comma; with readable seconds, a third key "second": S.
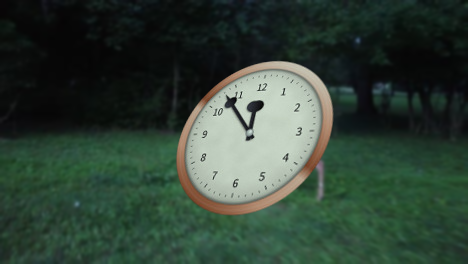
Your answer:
{"hour": 11, "minute": 53}
